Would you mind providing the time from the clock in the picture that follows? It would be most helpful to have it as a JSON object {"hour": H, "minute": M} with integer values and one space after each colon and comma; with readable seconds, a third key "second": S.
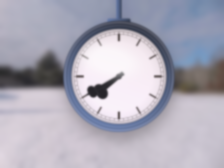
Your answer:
{"hour": 7, "minute": 40}
